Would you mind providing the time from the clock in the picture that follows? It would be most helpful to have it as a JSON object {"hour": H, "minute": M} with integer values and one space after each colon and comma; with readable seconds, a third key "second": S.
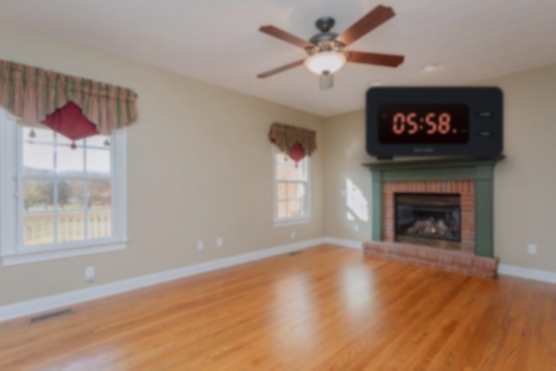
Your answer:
{"hour": 5, "minute": 58}
